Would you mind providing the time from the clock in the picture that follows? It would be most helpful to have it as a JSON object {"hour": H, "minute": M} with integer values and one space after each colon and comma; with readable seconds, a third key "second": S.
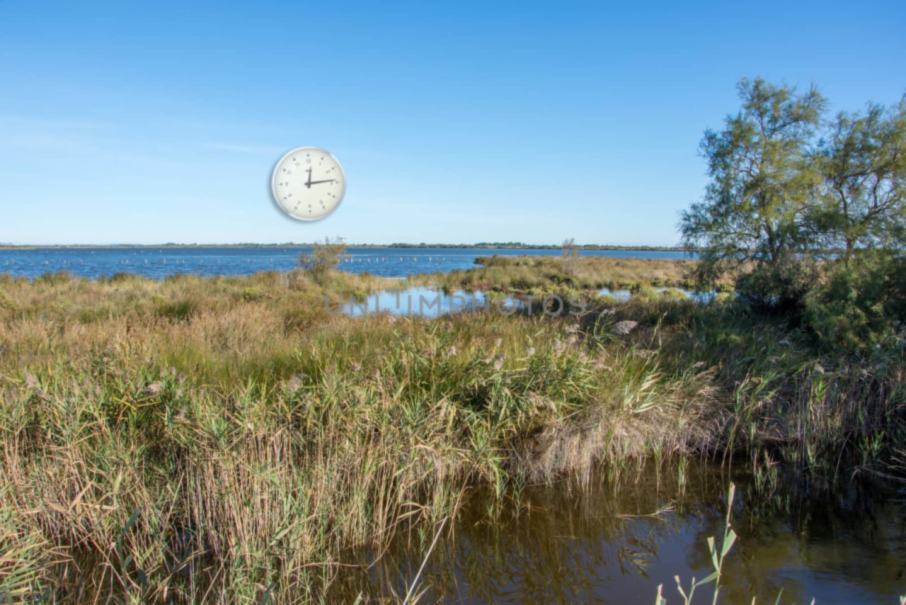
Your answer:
{"hour": 12, "minute": 14}
